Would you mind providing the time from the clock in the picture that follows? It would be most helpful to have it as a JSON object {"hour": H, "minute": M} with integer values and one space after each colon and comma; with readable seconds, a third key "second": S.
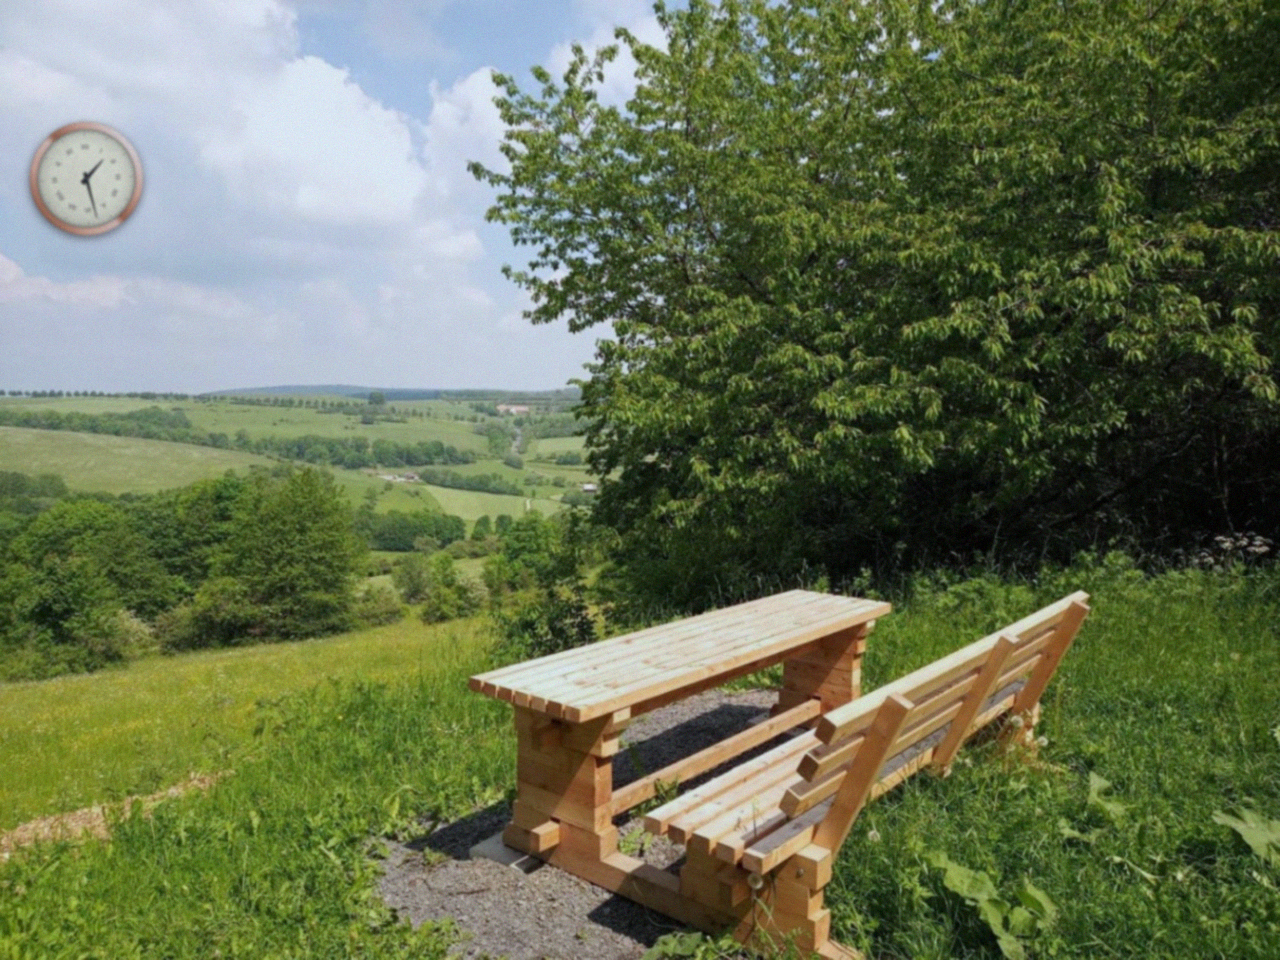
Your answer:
{"hour": 1, "minute": 28}
